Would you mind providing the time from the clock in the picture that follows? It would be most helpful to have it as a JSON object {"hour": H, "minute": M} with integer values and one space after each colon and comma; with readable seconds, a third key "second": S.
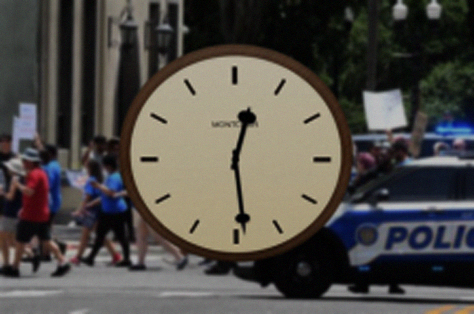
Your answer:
{"hour": 12, "minute": 29}
